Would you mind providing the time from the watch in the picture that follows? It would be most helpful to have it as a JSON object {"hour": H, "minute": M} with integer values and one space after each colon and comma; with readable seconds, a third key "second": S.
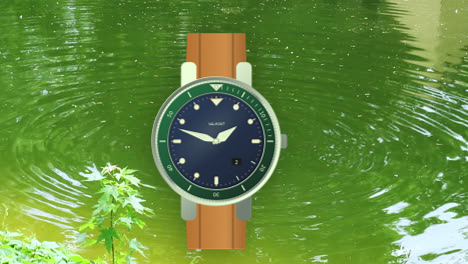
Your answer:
{"hour": 1, "minute": 48}
